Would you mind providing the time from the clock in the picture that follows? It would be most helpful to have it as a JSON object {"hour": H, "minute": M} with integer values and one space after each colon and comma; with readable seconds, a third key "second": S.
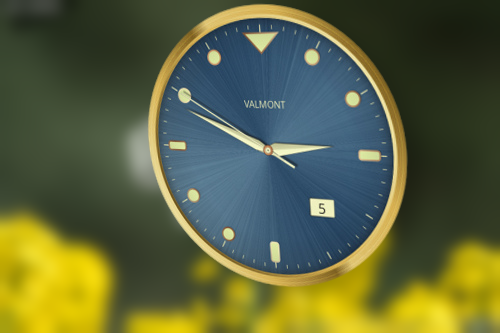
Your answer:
{"hour": 2, "minute": 48, "second": 50}
